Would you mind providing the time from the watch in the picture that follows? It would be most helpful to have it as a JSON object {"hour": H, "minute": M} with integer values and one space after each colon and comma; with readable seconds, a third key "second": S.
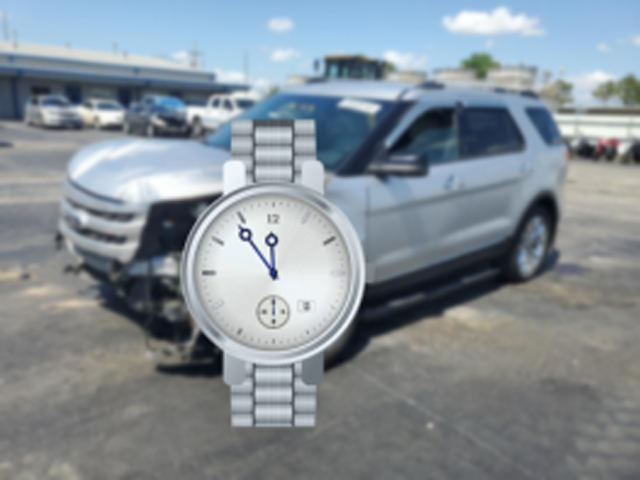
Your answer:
{"hour": 11, "minute": 54}
